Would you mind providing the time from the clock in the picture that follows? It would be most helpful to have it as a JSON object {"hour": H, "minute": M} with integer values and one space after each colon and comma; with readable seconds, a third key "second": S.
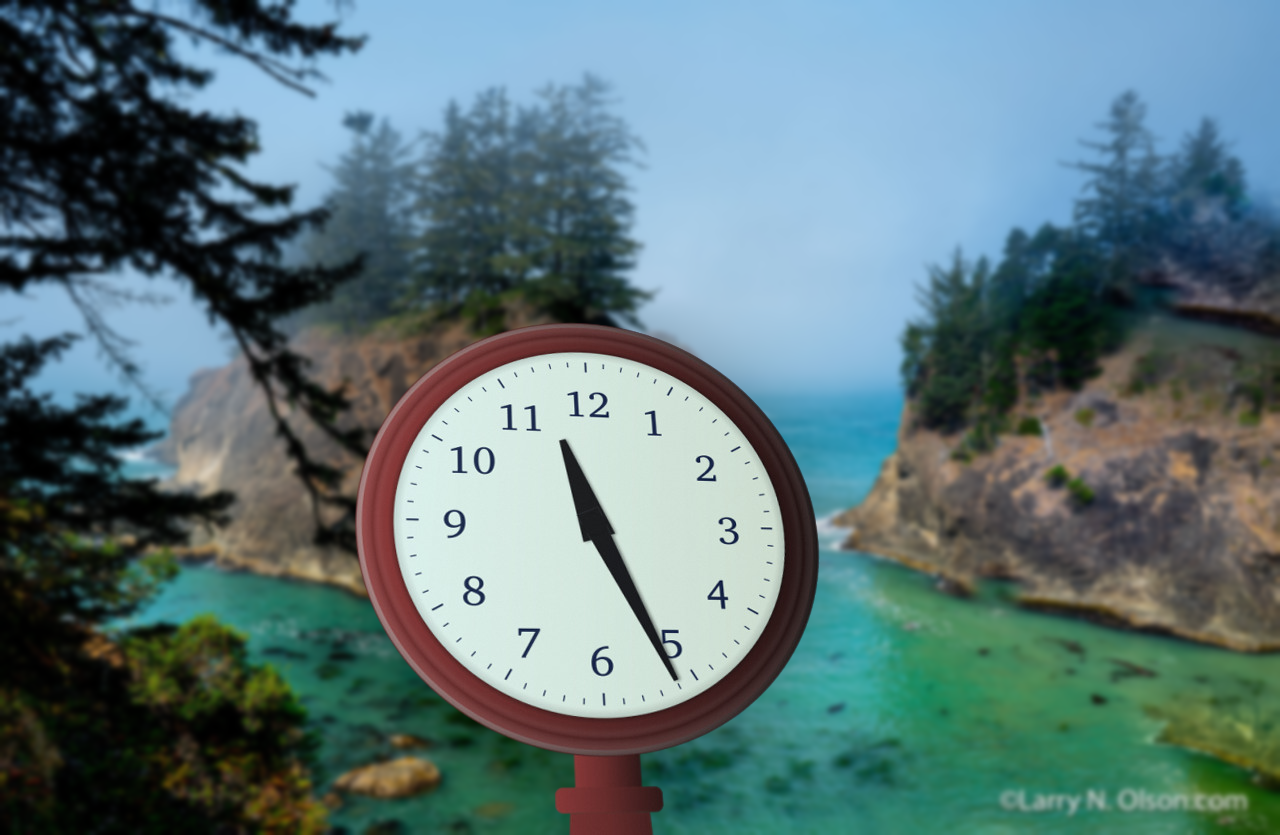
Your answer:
{"hour": 11, "minute": 26}
